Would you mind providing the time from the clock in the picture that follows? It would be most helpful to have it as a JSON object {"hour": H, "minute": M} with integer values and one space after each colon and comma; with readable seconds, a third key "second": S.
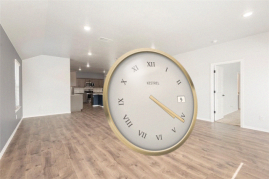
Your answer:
{"hour": 4, "minute": 21}
